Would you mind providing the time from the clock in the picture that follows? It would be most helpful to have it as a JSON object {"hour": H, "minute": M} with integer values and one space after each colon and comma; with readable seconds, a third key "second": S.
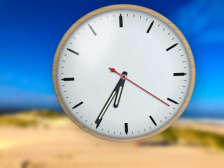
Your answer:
{"hour": 6, "minute": 35, "second": 21}
